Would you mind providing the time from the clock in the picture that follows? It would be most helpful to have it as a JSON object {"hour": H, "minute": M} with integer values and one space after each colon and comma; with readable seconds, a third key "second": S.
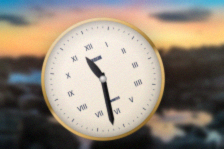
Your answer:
{"hour": 11, "minute": 32}
